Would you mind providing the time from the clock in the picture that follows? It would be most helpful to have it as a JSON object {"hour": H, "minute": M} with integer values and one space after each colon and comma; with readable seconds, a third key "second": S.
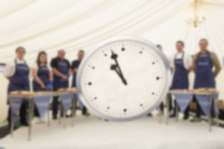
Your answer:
{"hour": 10, "minute": 57}
